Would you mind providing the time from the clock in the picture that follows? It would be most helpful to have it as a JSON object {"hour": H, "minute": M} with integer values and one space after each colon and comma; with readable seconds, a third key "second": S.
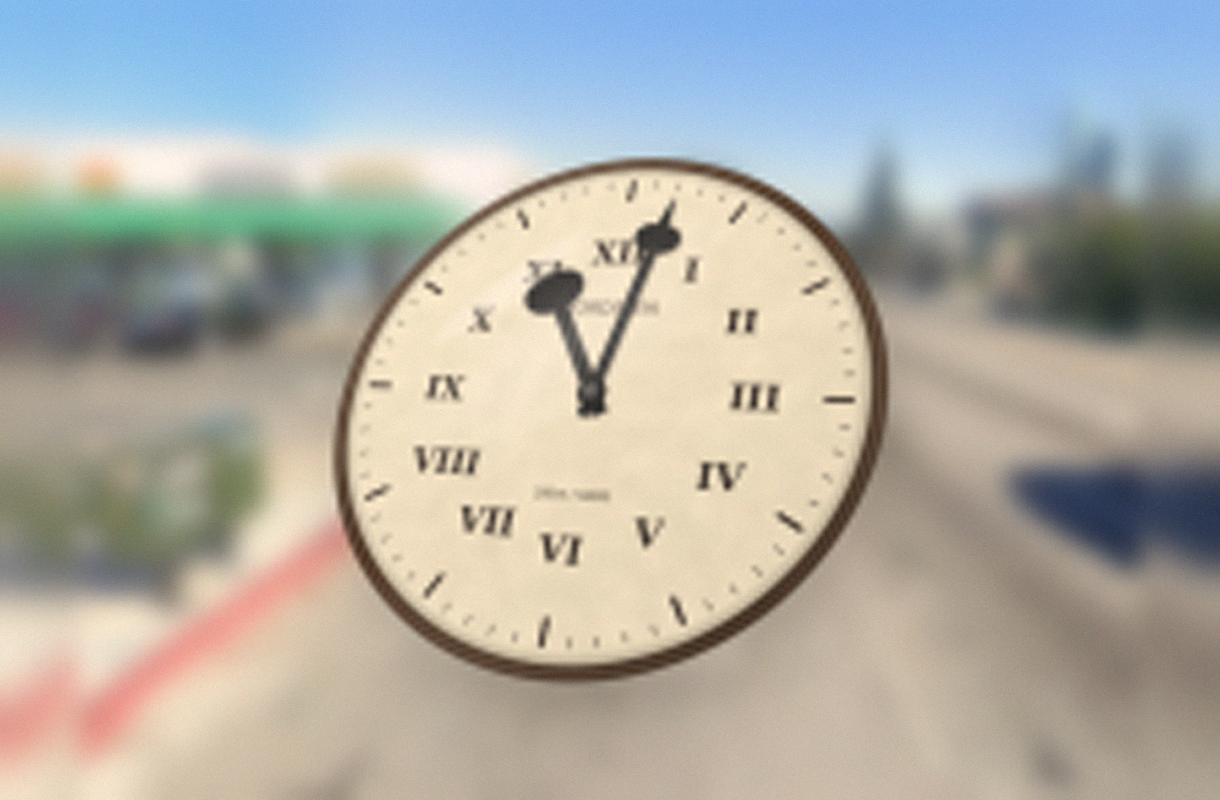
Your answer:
{"hour": 11, "minute": 2}
